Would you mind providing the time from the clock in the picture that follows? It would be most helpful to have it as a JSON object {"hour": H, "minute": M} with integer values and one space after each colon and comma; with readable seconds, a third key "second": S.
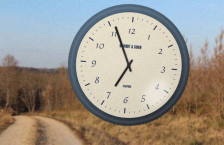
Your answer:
{"hour": 6, "minute": 56}
